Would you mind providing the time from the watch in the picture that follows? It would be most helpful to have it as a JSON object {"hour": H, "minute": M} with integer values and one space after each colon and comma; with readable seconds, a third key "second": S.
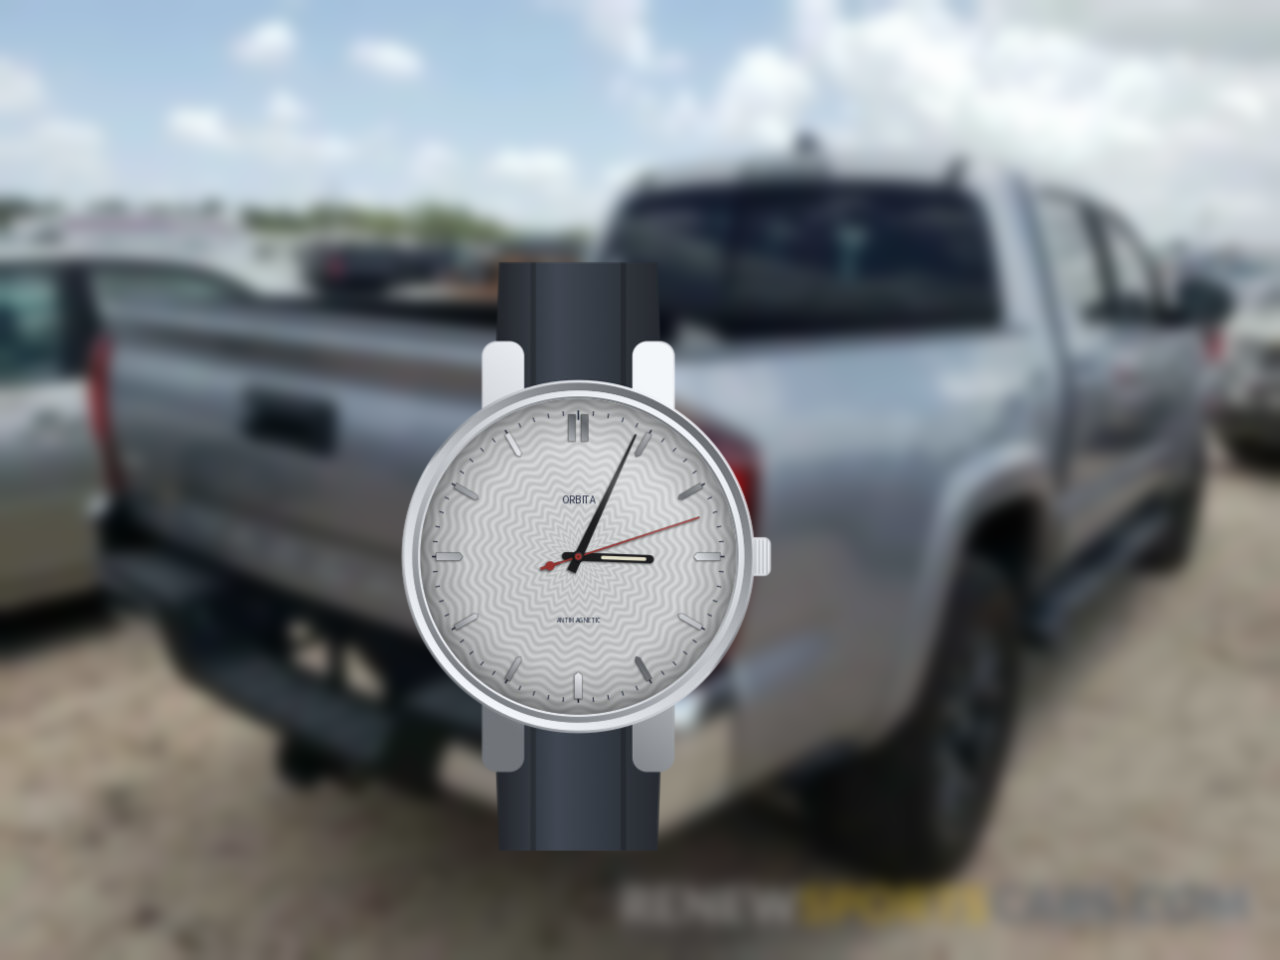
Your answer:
{"hour": 3, "minute": 4, "second": 12}
